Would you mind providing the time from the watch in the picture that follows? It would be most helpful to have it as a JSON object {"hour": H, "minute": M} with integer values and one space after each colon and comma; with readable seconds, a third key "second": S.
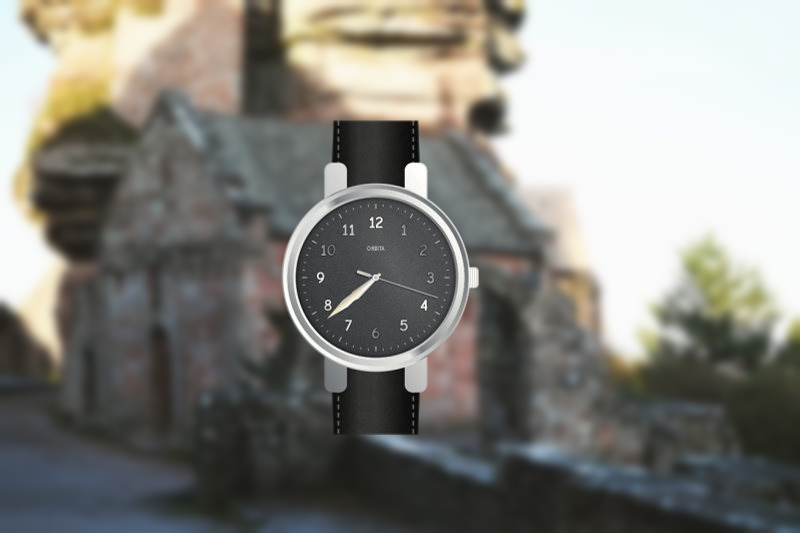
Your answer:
{"hour": 7, "minute": 38, "second": 18}
